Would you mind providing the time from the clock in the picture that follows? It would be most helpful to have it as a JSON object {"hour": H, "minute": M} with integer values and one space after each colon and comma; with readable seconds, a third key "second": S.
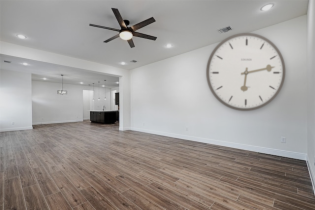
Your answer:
{"hour": 6, "minute": 13}
